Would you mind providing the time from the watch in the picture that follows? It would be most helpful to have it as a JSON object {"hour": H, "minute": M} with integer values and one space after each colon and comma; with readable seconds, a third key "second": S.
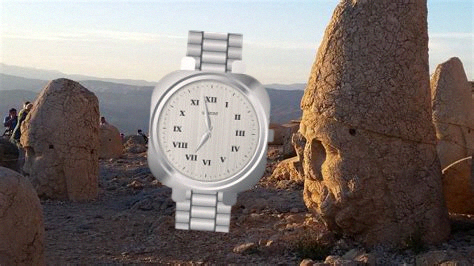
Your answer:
{"hour": 6, "minute": 58}
